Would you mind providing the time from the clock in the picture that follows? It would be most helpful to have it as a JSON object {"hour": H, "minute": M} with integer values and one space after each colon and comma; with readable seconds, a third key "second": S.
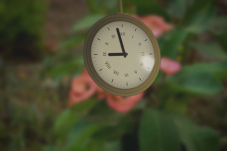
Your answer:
{"hour": 8, "minute": 58}
